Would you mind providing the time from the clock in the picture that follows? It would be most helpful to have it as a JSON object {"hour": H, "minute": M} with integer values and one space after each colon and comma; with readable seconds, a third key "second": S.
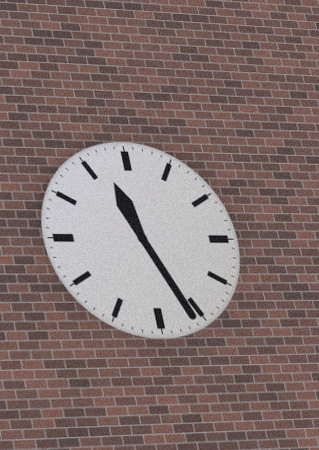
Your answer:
{"hour": 11, "minute": 26}
